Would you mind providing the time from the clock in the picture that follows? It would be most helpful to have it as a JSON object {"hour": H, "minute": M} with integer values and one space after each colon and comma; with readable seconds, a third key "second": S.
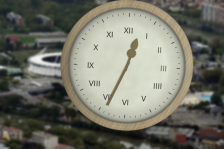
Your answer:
{"hour": 12, "minute": 34}
